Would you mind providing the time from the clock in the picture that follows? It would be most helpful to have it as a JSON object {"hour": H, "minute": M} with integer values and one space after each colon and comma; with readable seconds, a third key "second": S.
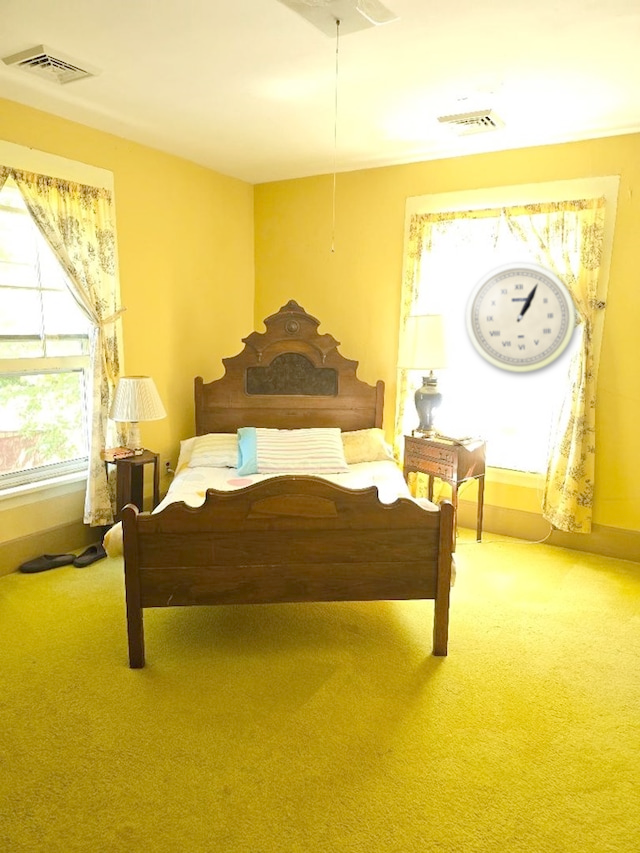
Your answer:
{"hour": 1, "minute": 5}
